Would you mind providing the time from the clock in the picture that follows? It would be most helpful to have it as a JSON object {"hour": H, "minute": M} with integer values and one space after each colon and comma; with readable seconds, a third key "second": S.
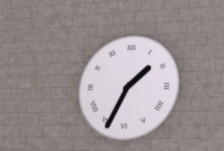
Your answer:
{"hour": 1, "minute": 34}
